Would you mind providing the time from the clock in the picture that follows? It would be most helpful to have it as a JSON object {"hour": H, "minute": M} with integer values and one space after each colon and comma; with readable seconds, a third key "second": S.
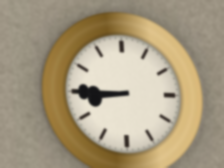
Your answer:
{"hour": 8, "minute": 45}
